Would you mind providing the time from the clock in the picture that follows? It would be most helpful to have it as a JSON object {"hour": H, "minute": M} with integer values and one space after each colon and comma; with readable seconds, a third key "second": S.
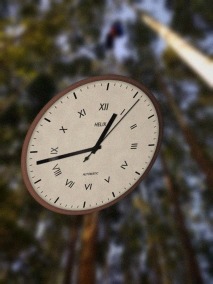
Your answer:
{"hour": 12, "minute": 43, "second": 6}
